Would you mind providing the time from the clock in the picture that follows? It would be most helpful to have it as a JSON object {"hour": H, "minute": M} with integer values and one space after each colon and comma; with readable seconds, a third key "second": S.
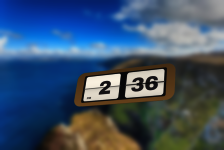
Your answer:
{"hour": 2, "minute": 36}
